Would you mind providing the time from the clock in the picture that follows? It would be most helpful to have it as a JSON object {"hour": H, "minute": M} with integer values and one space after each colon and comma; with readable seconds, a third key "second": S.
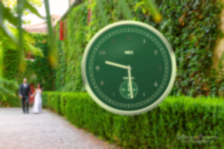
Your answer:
{"hour": 9, "minute": 29}
